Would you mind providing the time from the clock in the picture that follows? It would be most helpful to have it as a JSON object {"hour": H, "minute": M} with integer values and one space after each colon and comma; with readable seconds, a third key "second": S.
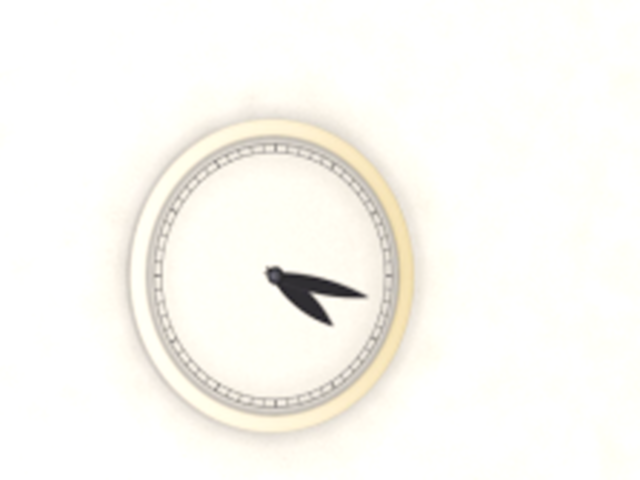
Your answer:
{"hour": 4, "minute": 17}
